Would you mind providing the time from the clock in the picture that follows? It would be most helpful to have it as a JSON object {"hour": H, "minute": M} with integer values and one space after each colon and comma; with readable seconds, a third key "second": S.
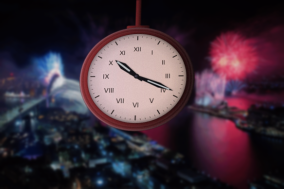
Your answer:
{"hour": 10, "minute": 19}
